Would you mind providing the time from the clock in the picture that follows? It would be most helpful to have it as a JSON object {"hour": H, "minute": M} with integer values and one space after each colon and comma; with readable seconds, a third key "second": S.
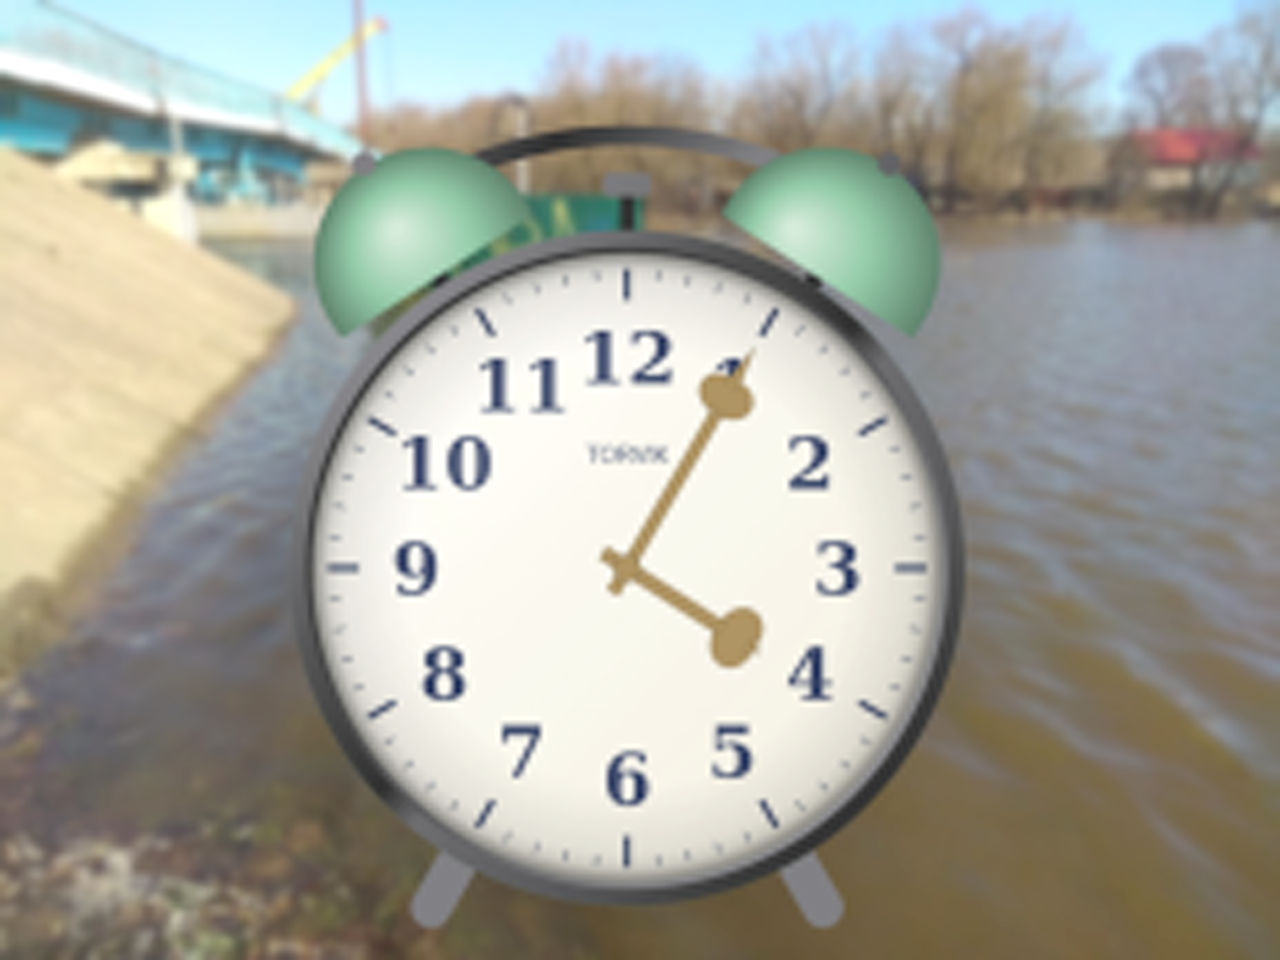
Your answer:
{"hour": 4, "minute": 5}
